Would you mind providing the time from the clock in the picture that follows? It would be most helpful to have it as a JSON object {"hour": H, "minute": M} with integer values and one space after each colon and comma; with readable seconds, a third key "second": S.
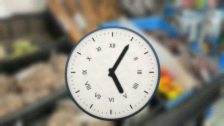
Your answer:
{"hour": 5, "minute": 5}
